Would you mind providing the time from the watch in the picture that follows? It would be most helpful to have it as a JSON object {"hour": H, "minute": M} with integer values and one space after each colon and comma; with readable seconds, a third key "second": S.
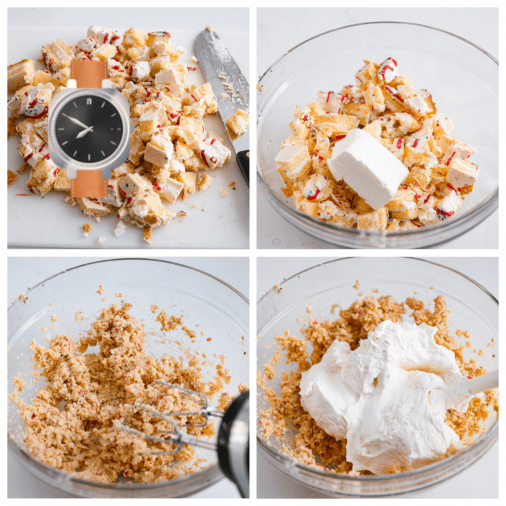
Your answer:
{"hour": 7, "minute": 50}
